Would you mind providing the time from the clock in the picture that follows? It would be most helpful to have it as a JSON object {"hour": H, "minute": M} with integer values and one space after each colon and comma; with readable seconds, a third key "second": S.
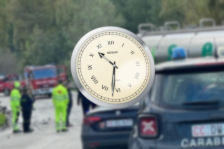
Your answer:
{"hour": 10, "minute": 32}
